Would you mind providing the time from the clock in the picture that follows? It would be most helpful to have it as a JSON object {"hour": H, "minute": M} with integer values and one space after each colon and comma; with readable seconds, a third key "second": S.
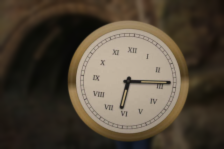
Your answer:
{"hour": 6, "minute": 14}
